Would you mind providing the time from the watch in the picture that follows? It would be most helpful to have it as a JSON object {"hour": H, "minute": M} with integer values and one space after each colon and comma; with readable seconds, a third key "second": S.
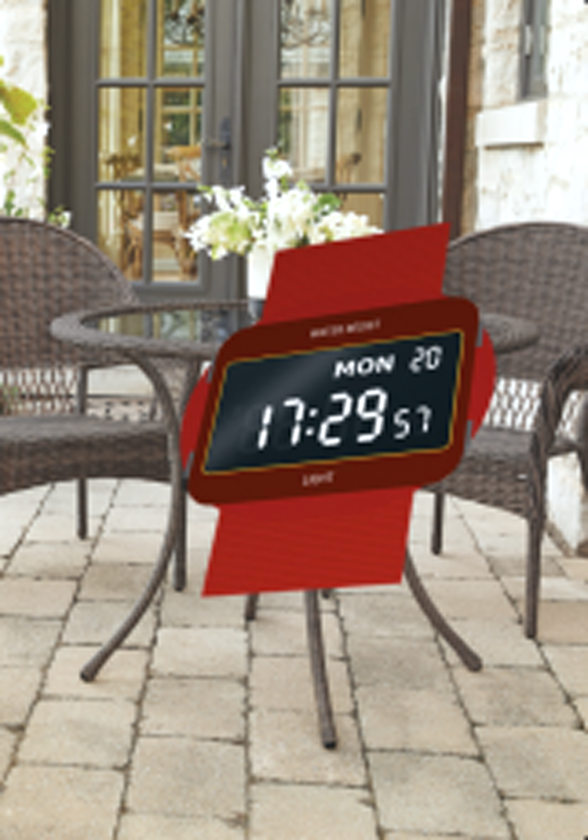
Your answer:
{"hour": 17, "minute": 29, "second": 57}
